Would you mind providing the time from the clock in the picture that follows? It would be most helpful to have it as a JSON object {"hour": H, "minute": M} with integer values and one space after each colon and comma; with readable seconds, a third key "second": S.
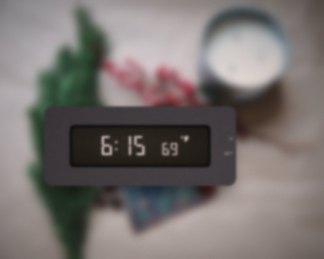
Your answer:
{"hour": 6, "minute": 15}
